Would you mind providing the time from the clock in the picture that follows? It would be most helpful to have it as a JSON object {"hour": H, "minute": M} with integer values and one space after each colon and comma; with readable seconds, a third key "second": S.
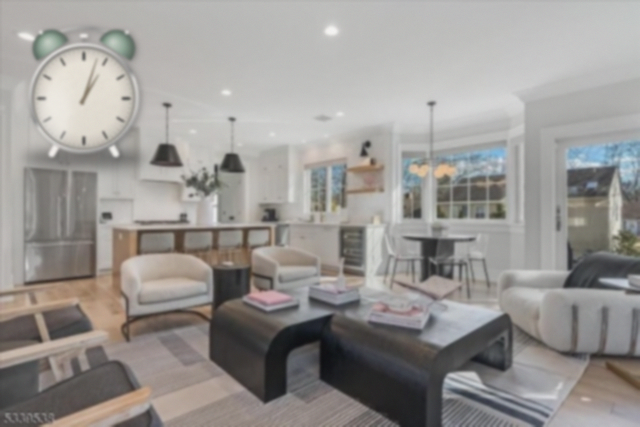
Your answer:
{"hour": 1, "minute": 3}
